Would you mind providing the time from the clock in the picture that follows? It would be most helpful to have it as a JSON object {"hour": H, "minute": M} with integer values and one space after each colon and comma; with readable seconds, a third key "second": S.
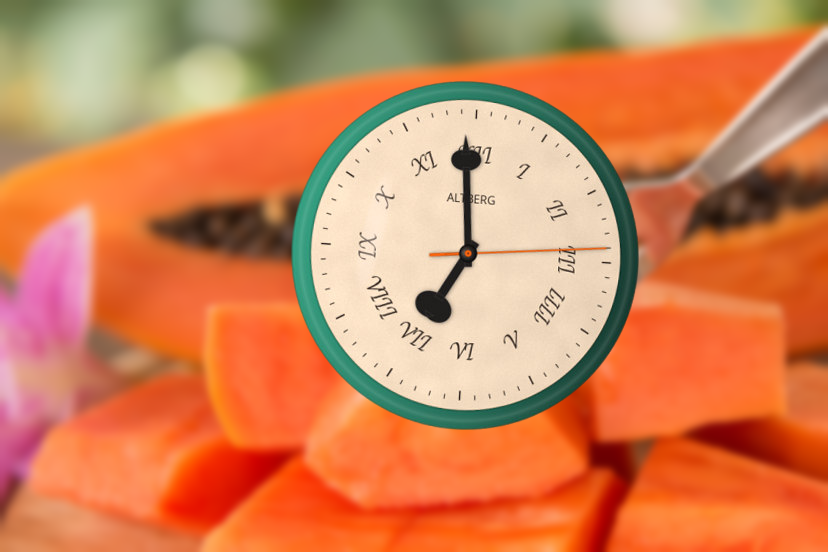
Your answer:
{"hour": 6, "minute": 59, "second": 14}
